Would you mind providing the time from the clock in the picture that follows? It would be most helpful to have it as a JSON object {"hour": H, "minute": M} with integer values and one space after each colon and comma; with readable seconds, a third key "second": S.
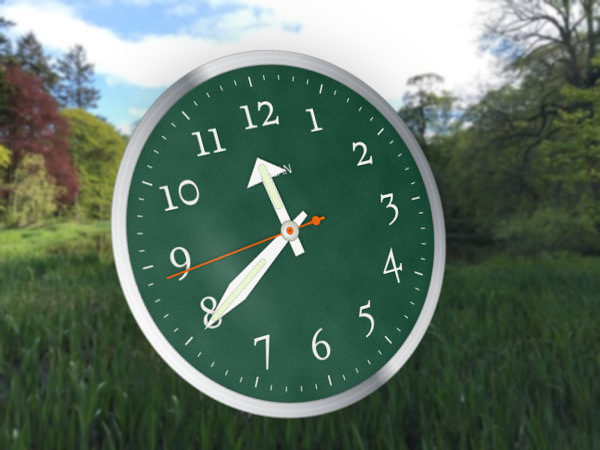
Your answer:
{"hour": 11, "minute": 39, "second": 44}
